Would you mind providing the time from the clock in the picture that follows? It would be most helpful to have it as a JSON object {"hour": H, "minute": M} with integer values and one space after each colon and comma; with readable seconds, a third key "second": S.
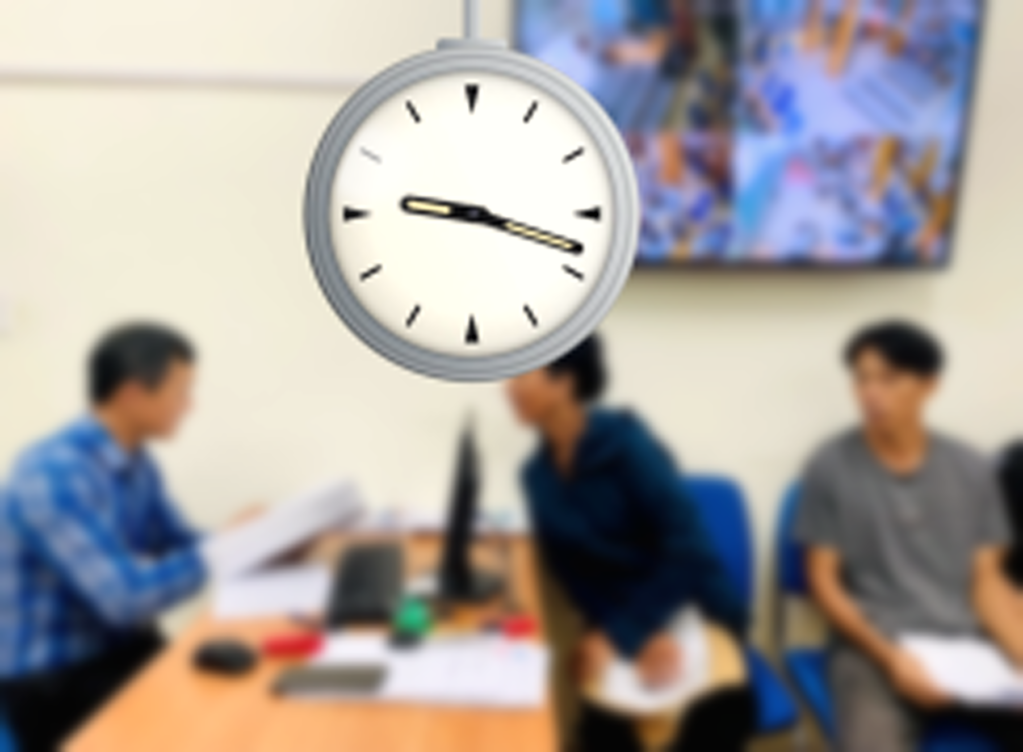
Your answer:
{"hour": 9, "minute": 18}
